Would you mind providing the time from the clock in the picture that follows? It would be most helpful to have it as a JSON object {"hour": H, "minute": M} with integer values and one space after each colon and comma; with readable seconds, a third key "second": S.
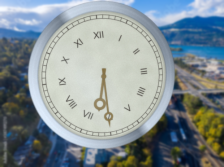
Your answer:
{"hour": 6, "minute": 30}
